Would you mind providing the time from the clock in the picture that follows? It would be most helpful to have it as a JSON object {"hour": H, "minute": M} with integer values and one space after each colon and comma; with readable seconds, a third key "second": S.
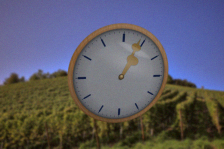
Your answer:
{"hour": 1, "minute": 4}
